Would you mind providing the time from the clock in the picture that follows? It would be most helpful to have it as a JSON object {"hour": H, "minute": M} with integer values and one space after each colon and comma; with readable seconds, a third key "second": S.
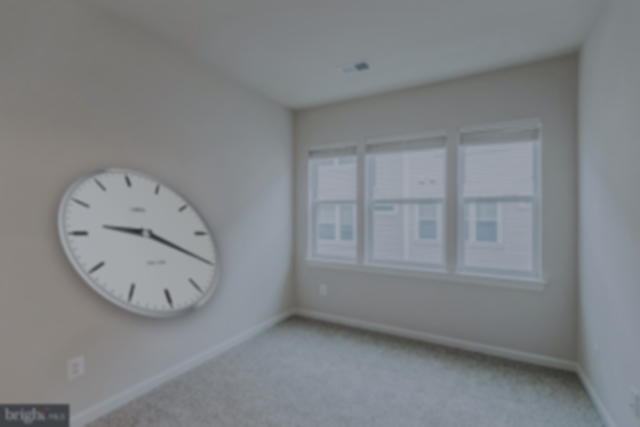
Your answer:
{"hour": 9, "minute": 20}
